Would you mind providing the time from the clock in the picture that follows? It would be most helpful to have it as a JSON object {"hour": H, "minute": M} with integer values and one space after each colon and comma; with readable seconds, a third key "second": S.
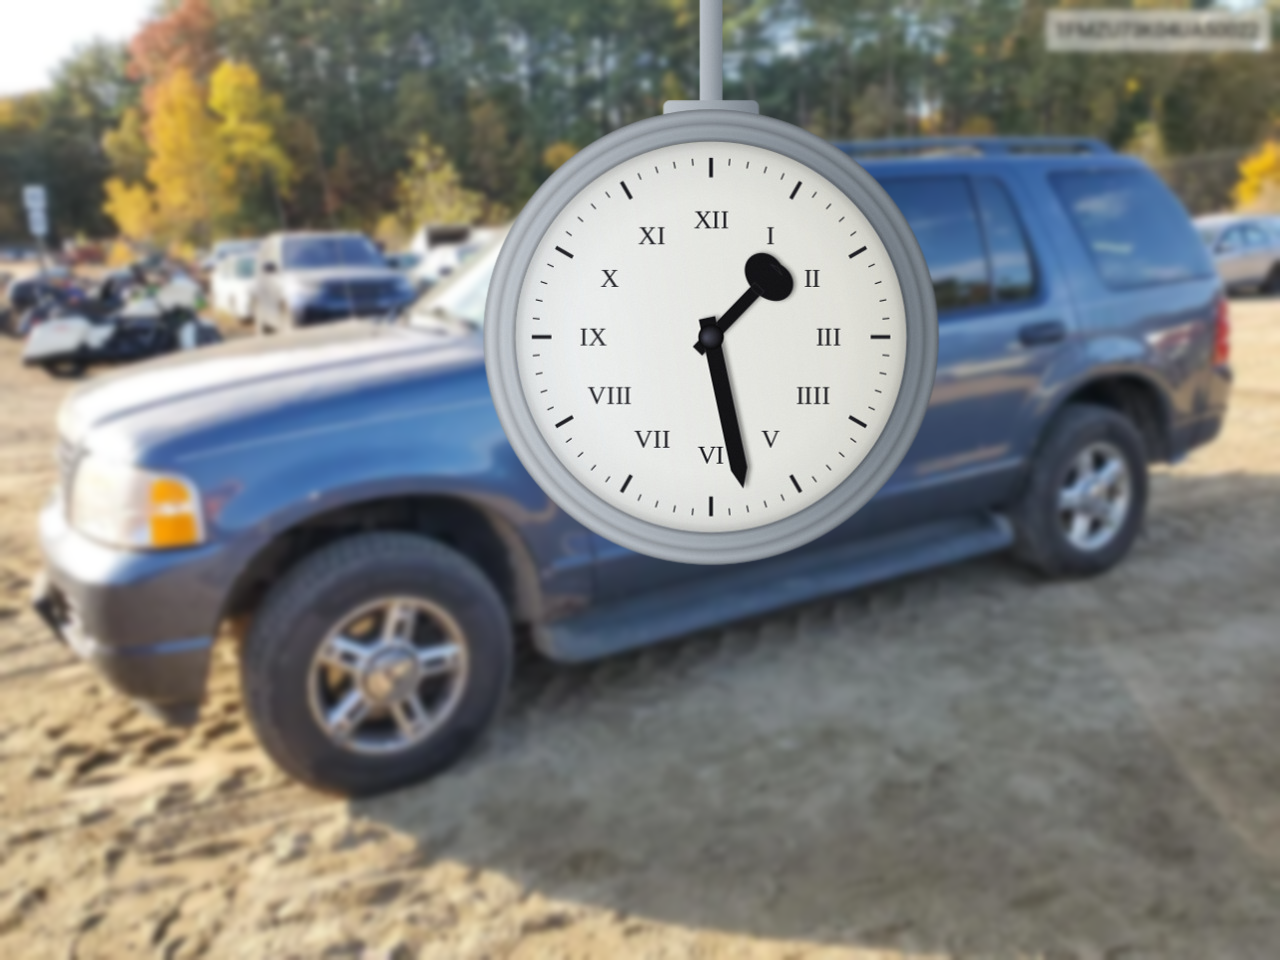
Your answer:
{"hour": 1, "minute": 28}
